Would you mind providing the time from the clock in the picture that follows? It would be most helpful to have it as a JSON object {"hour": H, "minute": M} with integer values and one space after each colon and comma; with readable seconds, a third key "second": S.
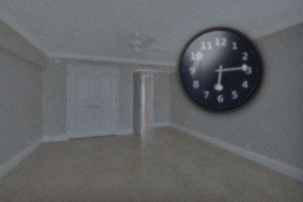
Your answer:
{"hour": 6, "minute": 14}
